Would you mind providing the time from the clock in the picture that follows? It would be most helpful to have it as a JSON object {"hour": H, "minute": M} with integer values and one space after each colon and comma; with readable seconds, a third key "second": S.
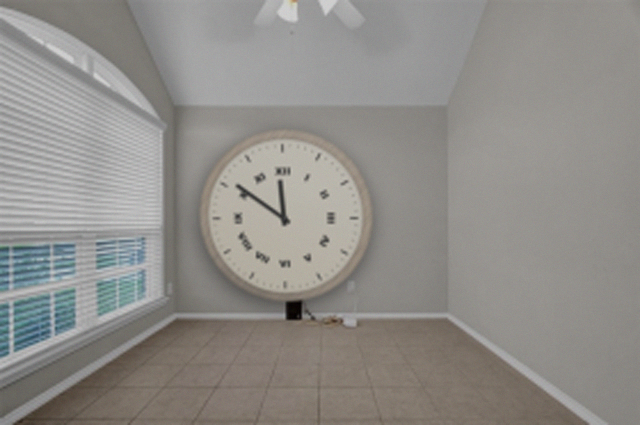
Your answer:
{"hour": 11, "minute": 51}
